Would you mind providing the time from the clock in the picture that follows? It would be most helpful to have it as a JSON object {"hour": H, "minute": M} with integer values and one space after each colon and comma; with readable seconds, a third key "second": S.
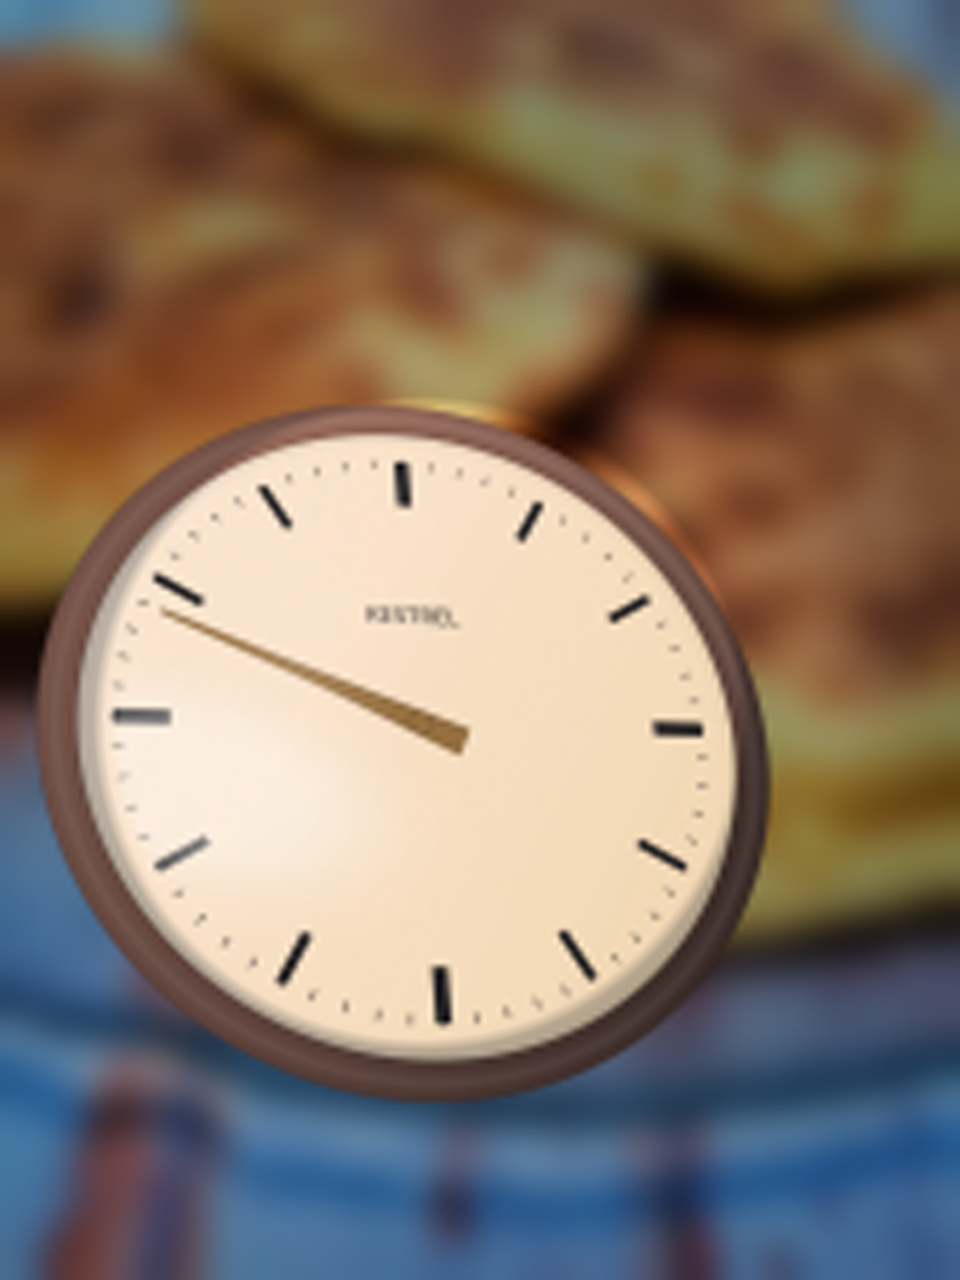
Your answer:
{"hour": 9, "minute": 49}
